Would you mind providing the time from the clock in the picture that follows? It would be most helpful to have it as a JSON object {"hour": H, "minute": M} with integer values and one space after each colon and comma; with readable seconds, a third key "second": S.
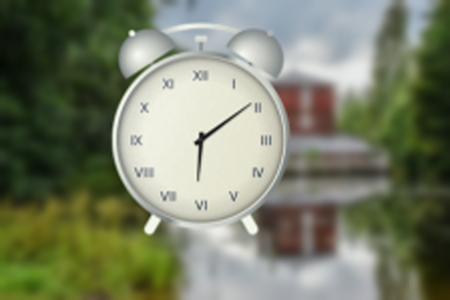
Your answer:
{"hour": 6, "minute": 9}
